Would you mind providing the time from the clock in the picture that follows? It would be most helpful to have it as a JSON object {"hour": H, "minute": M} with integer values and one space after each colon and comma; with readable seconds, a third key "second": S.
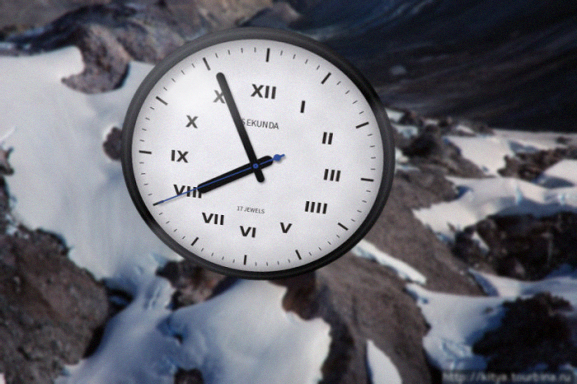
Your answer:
{"hour": 7, "minute": 55, "second": 40}
